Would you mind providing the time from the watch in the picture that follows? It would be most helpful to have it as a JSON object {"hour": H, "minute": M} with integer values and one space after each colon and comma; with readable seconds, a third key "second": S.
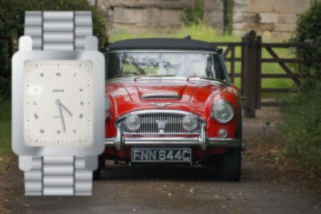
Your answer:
{"hour": 4, "minute": 28}
